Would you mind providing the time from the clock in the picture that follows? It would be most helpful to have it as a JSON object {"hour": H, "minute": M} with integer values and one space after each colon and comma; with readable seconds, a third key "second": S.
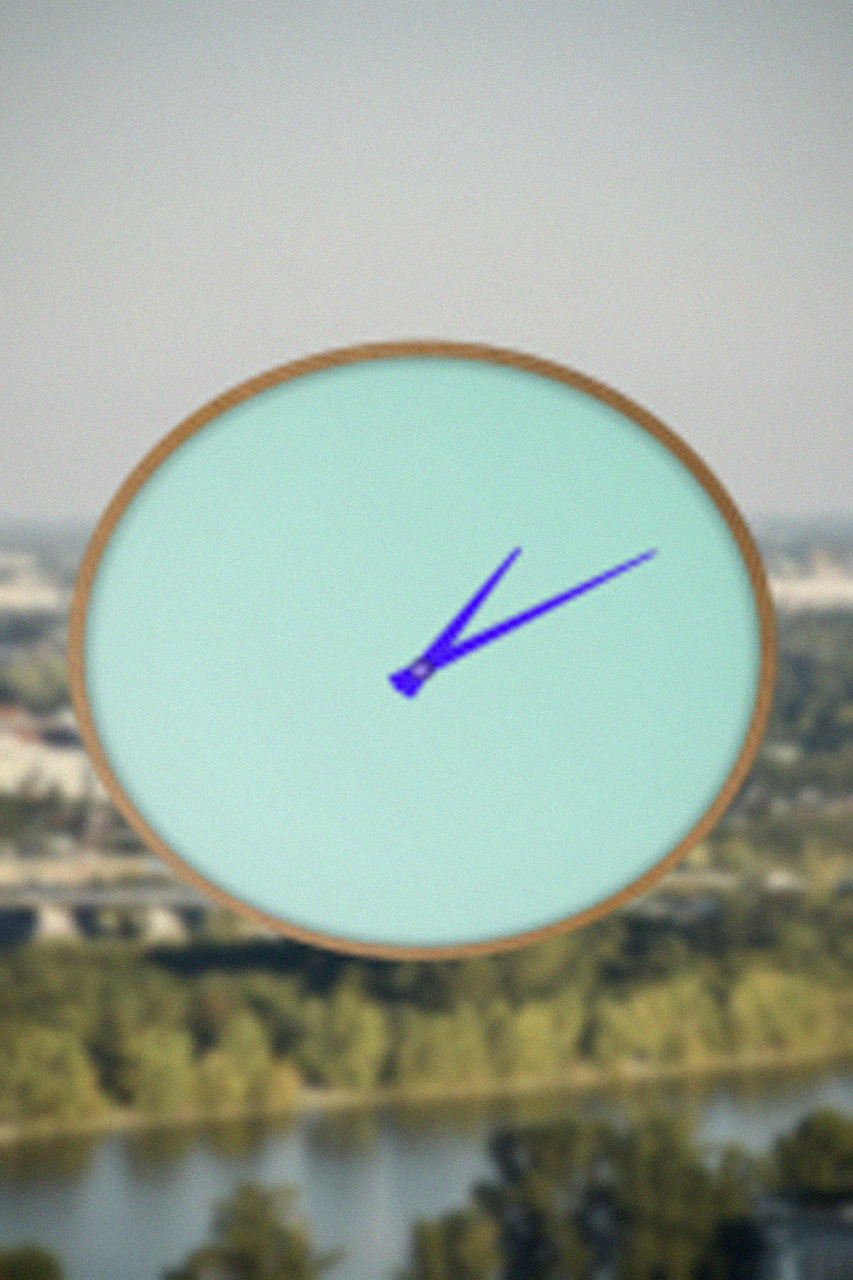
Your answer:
{"hour": 1, "minute": 10}
